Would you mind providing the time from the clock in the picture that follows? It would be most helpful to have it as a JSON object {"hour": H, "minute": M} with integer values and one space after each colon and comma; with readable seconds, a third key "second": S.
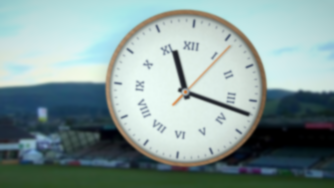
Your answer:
{"hour": 11, "minute": 17, "second": 6}
